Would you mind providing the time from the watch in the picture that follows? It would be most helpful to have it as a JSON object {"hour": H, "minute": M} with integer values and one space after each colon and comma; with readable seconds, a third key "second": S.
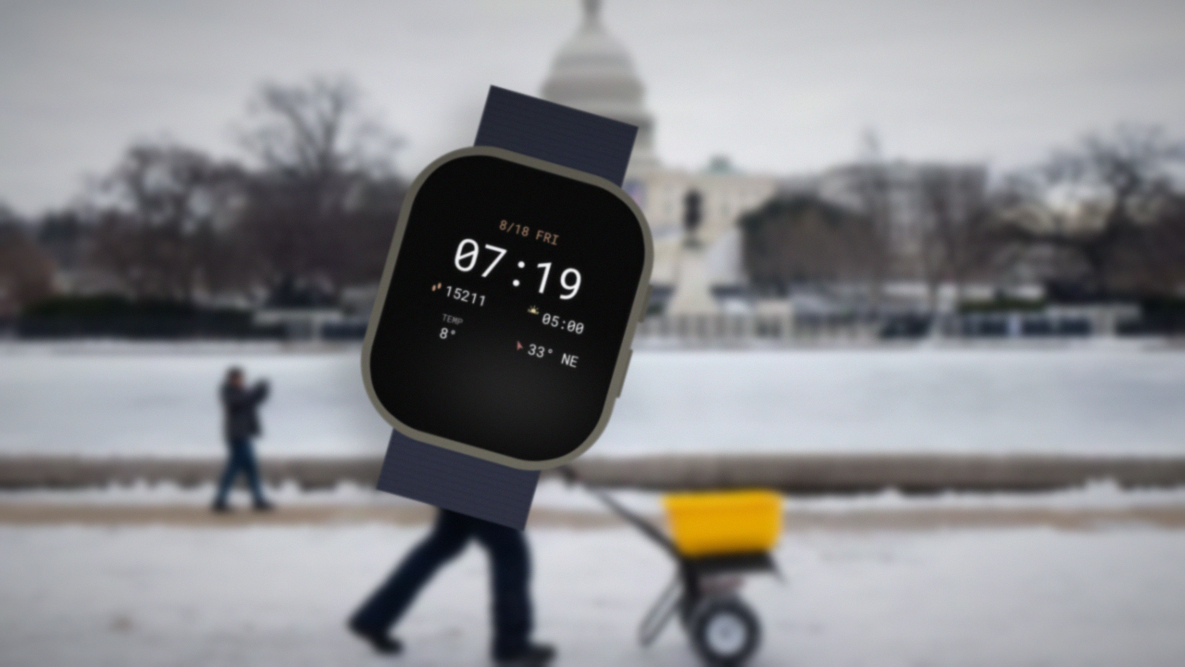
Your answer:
{"hour": 7, "minute": 19}
